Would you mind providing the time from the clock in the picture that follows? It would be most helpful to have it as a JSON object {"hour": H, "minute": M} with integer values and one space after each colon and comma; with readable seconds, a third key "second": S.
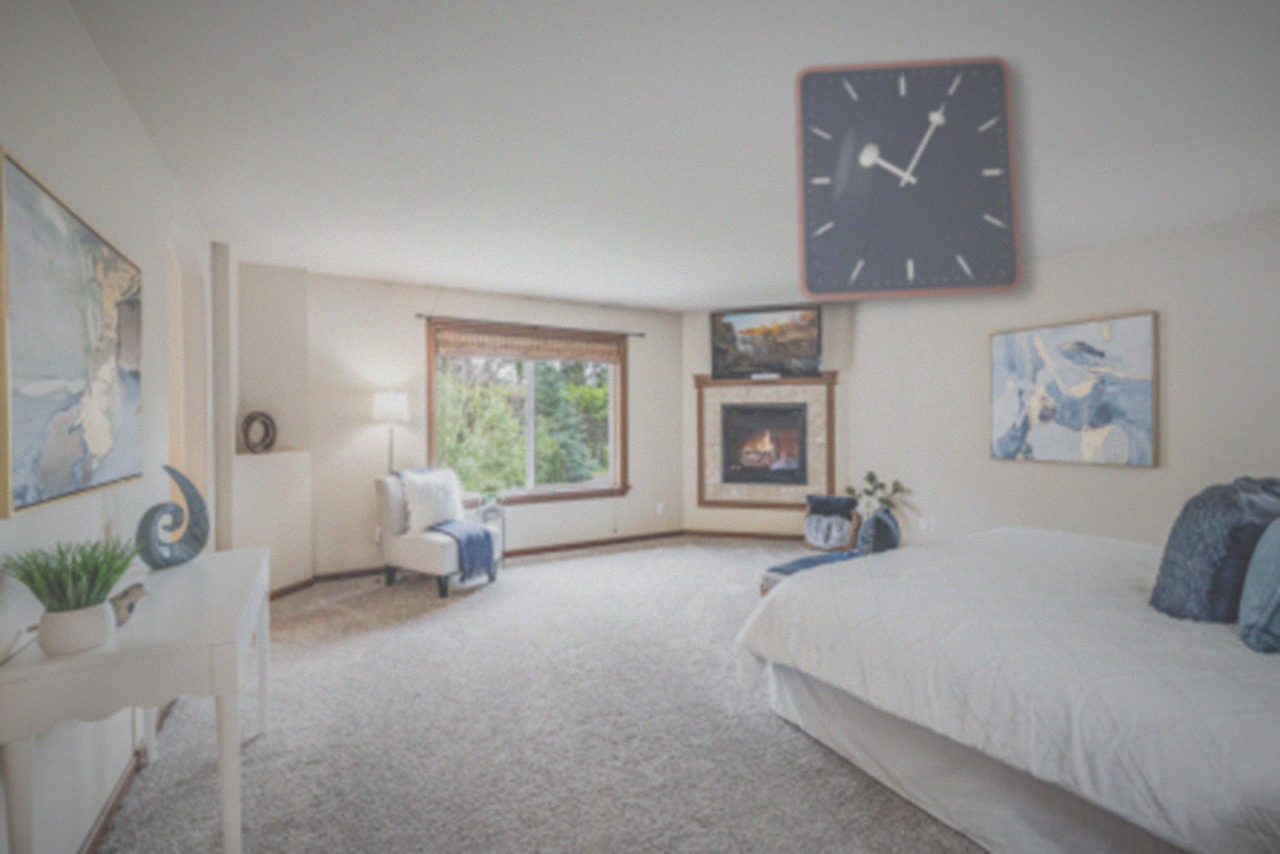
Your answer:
{"hour": 10, "minute": 5}
